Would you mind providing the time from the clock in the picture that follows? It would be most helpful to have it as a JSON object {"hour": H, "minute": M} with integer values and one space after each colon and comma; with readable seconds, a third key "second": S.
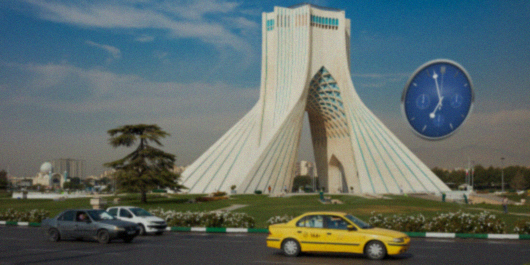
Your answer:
{"hour": 6, "minute": 57}
